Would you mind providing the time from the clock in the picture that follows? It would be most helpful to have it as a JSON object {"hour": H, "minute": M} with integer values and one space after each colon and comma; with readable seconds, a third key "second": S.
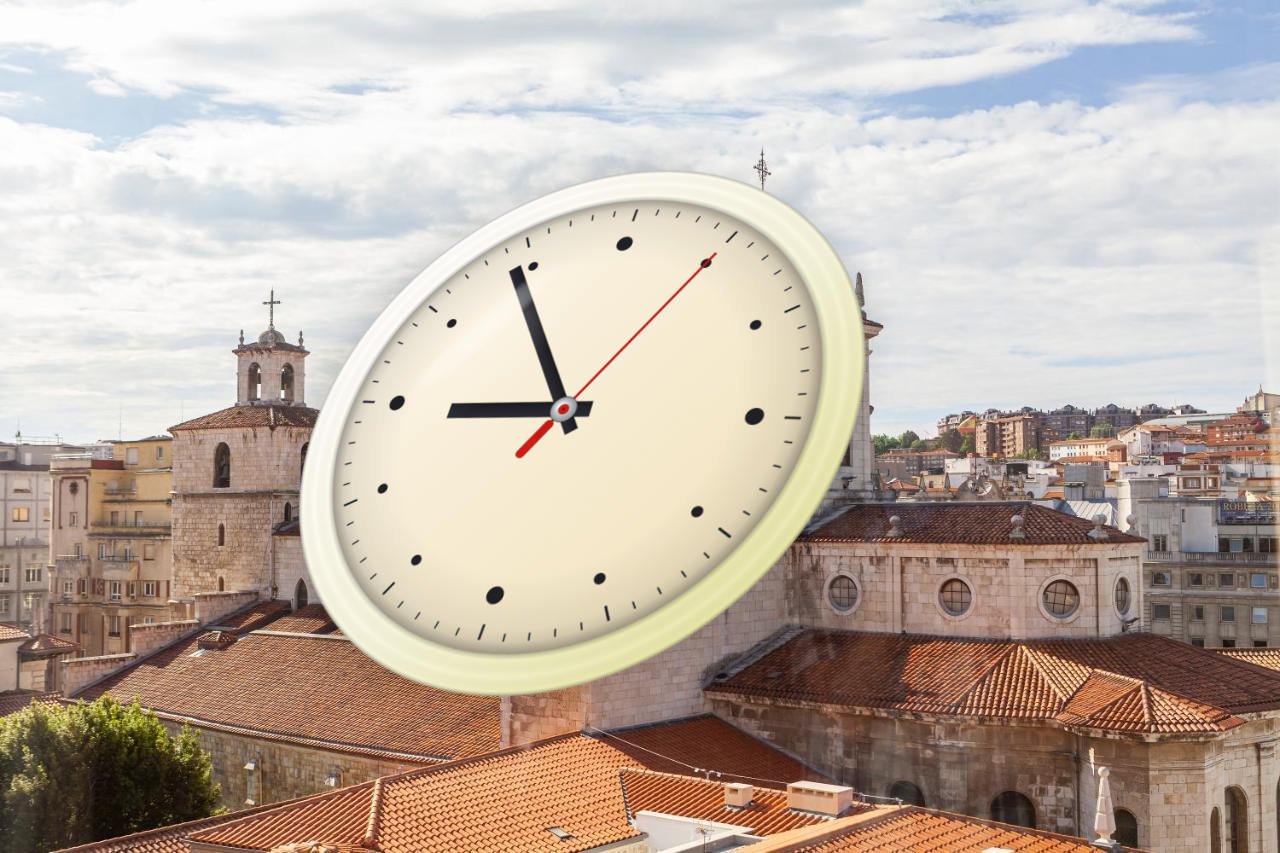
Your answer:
{"hour": 8, "minute": 54, "second": 5}
